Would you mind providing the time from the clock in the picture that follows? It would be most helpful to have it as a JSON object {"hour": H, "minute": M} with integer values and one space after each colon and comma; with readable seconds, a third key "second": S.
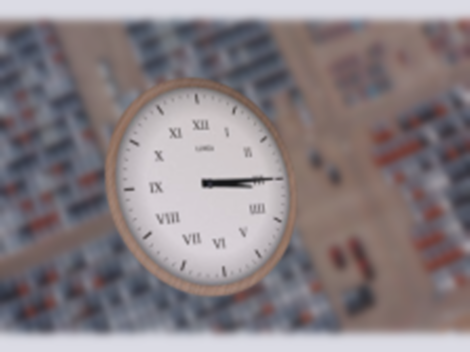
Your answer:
{"hour": 3, "minute": 15}
